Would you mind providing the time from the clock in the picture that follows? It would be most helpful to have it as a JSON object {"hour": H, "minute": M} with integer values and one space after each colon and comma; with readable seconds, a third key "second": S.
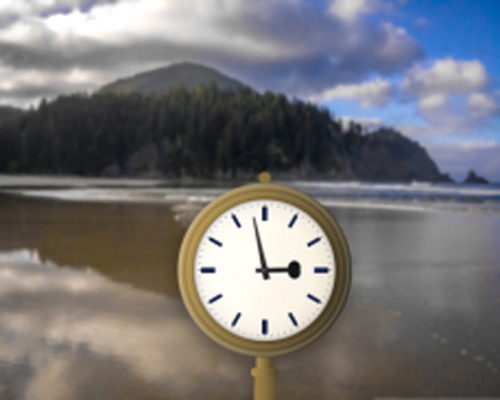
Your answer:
{"hour": 2, "minute": 58}
